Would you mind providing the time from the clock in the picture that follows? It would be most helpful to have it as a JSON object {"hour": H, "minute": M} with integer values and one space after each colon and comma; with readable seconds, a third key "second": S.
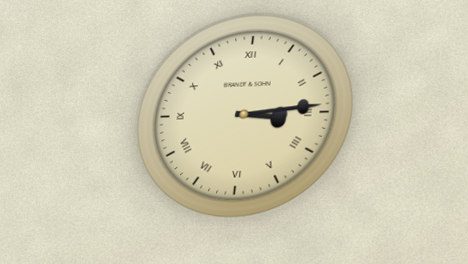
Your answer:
{"hour": 3, "minute": 14}
